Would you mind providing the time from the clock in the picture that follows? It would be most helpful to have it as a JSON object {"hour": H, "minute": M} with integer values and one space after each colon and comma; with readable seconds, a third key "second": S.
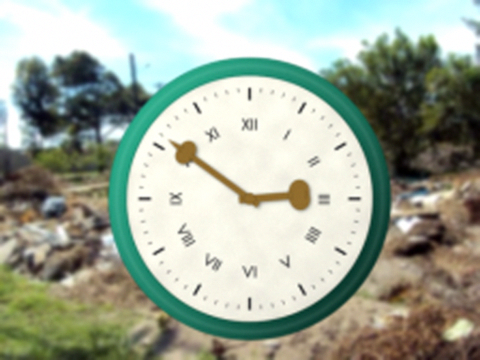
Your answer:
{"hour": 2, "minute": 51}
